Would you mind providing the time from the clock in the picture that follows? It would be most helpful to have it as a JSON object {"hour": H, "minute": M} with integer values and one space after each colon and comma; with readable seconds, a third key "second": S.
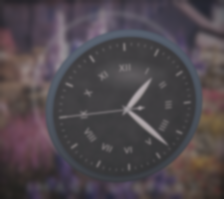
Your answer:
{"hour": 1, "minute": 22, "second": 45}
